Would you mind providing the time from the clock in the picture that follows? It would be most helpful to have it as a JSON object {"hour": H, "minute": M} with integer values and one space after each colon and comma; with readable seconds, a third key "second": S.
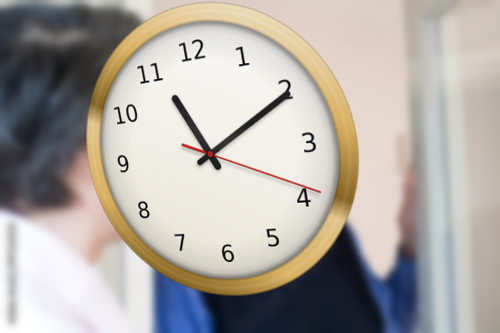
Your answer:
{"hour": 11, "minute": 10, "second": 19}
